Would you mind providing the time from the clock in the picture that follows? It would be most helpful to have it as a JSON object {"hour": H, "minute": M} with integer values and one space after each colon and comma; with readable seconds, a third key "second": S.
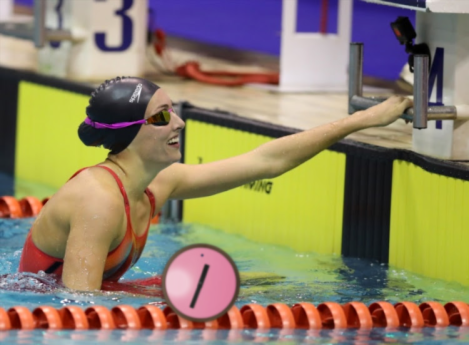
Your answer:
{"hour": 12, "minute": 33}
